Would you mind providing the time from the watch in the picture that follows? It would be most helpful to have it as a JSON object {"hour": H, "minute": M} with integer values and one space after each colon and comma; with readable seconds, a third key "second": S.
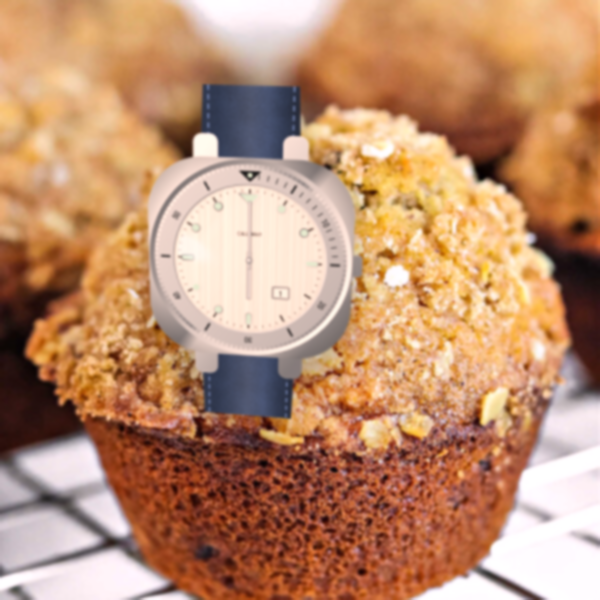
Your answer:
{"hour": 6, "minute": 0}
